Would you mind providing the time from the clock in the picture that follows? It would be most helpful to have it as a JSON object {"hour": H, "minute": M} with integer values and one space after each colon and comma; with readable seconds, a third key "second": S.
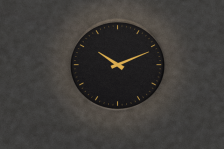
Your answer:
{"hour": 10, "minute": 11}
